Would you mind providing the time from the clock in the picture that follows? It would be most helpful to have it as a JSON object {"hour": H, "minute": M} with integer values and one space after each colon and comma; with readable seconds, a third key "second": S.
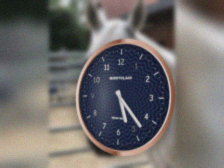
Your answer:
{"hour": 5, "minute": 23}
